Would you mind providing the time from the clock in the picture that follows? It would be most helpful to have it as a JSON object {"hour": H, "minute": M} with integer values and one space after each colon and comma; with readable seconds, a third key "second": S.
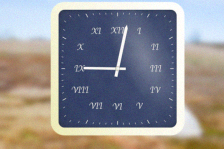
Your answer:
{"hour": 9, "minute": 2}
